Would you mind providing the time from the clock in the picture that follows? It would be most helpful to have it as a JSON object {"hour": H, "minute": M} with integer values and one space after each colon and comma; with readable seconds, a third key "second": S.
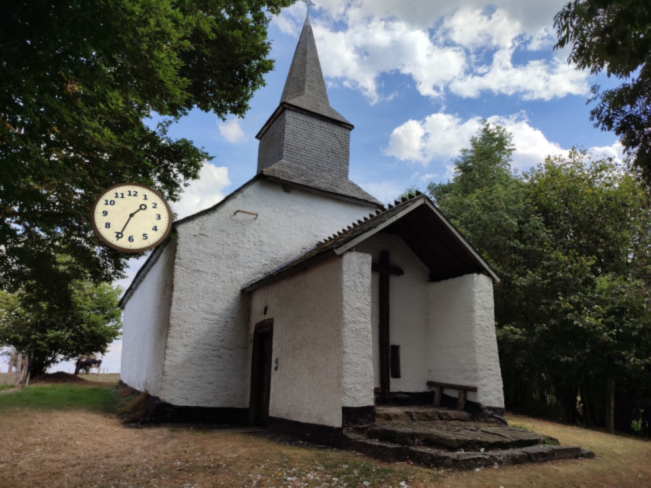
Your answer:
{"hour": 1, "minute": 34}
